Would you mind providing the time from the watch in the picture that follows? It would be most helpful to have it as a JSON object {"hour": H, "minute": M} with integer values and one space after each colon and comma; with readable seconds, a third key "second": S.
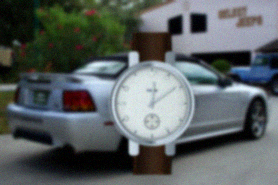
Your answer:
{"hour": 12, "minute": 9}
